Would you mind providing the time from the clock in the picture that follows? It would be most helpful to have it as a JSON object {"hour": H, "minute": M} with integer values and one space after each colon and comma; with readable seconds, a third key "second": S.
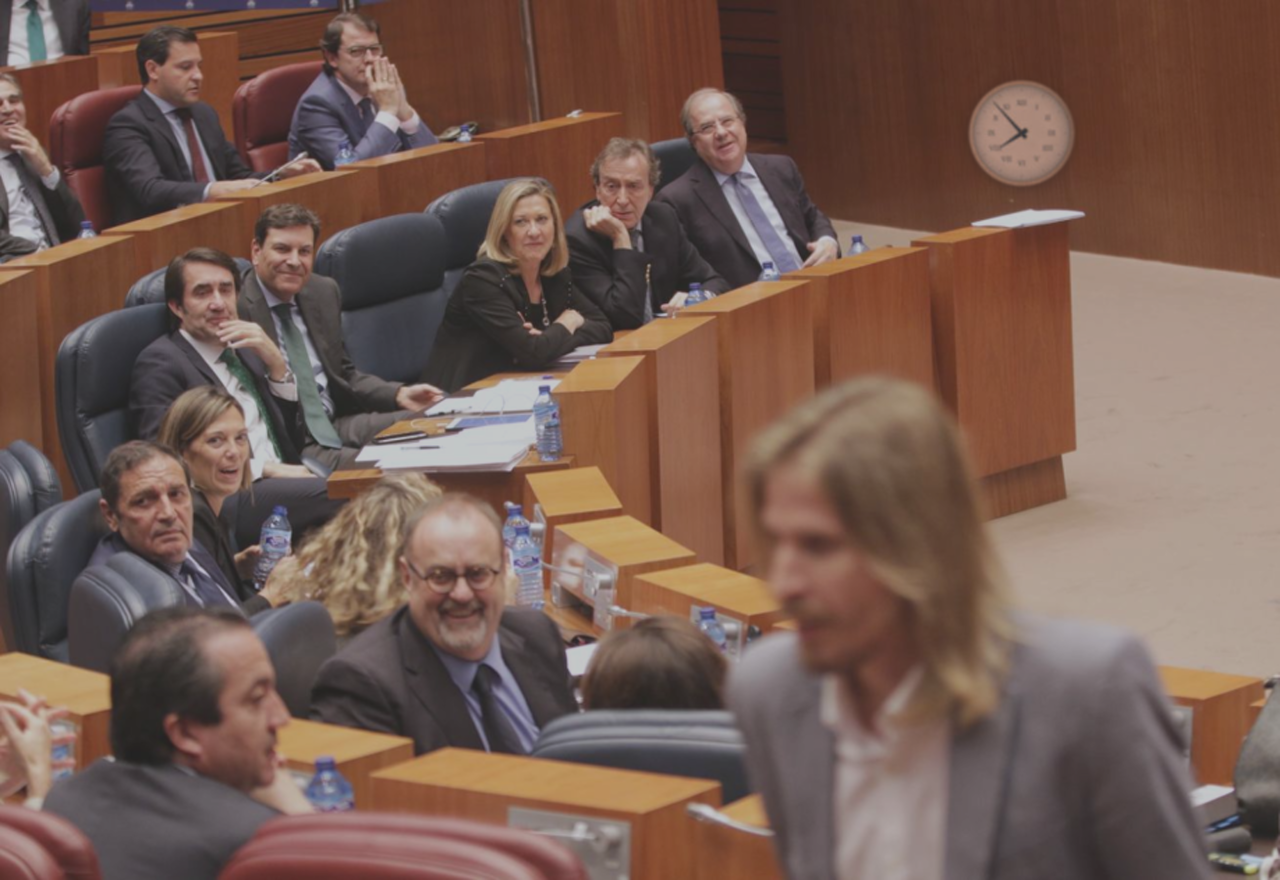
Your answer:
{"hour": 7, "minute": 53}
